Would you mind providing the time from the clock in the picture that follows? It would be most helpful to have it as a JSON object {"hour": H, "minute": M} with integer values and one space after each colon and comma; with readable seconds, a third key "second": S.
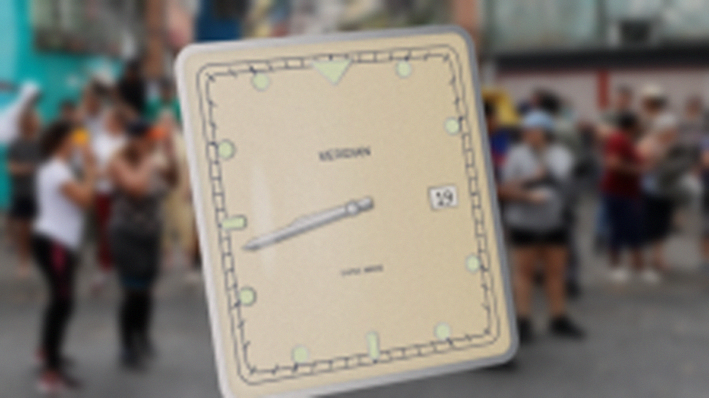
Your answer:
{"hour": 8, "minute": 43}
